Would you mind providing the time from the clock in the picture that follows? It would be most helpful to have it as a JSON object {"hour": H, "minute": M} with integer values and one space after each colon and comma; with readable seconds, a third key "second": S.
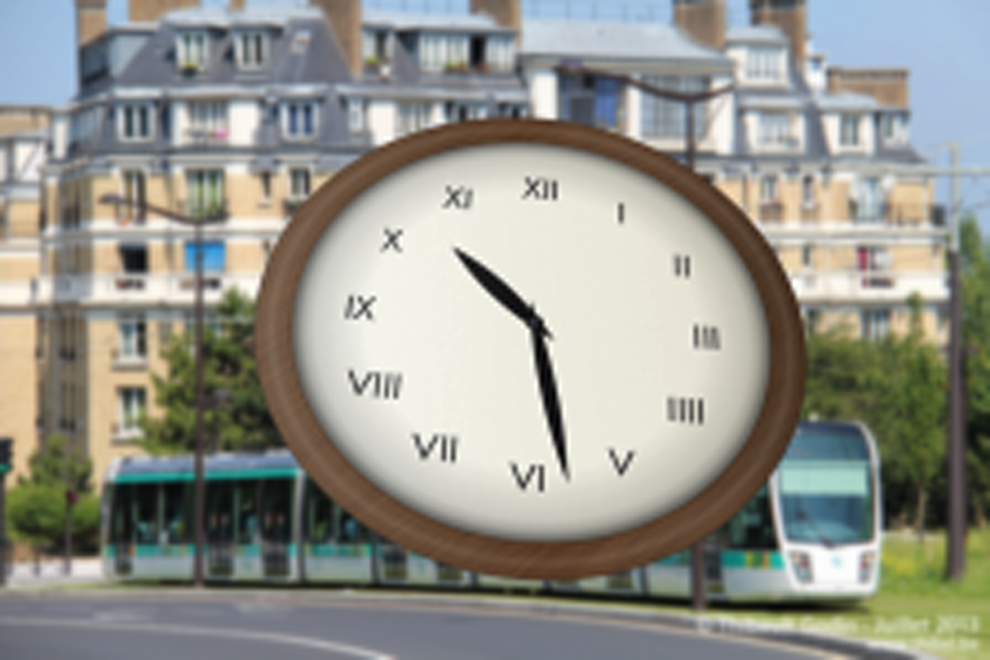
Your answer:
{"hour": 10, "minute": 28}
